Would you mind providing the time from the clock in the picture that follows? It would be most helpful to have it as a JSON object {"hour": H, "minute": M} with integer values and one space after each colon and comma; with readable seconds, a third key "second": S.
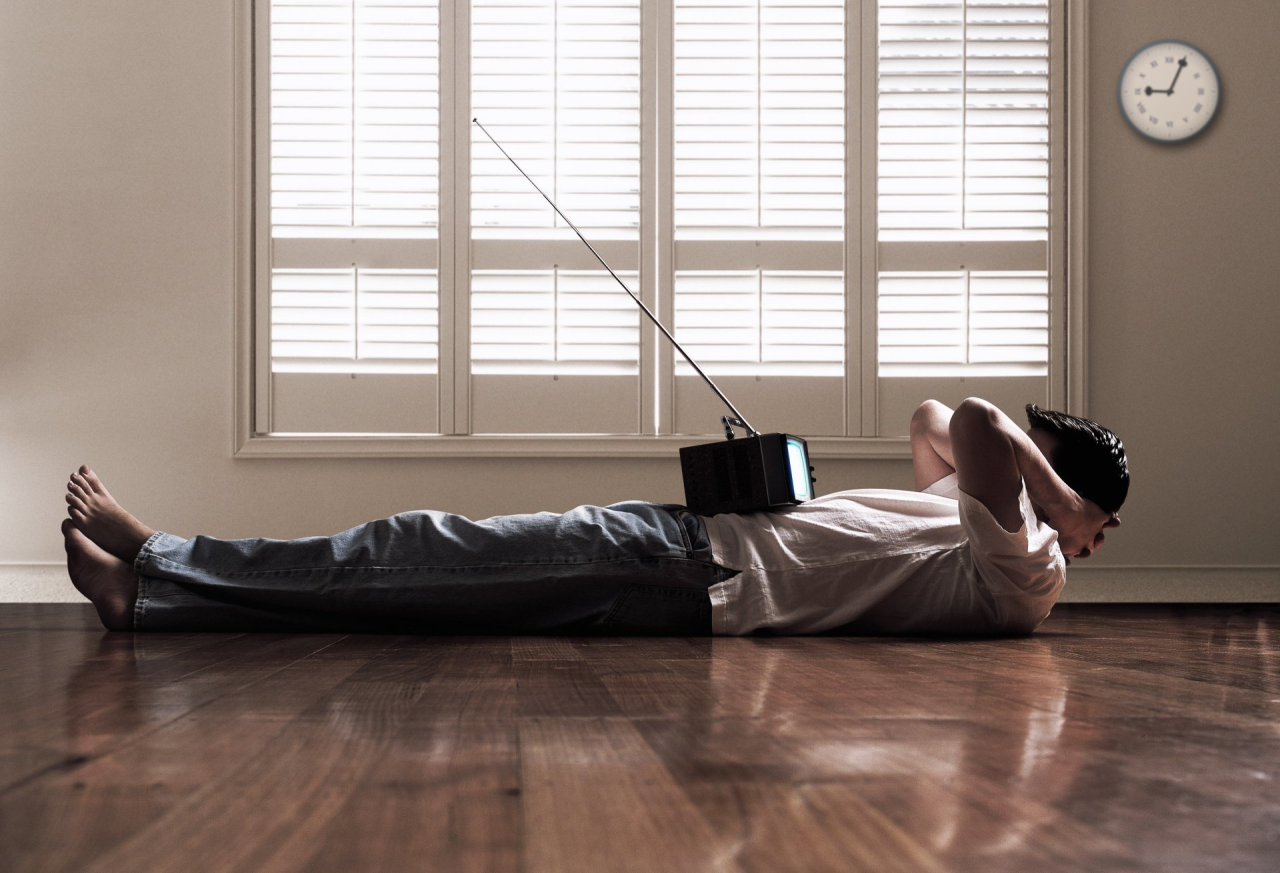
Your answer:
{"hour": 9, "minute": 4}
